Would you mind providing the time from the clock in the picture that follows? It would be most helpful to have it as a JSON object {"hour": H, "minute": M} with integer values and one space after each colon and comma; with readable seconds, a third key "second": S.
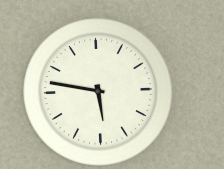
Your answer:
{"hour": 5, "minute": 47}
